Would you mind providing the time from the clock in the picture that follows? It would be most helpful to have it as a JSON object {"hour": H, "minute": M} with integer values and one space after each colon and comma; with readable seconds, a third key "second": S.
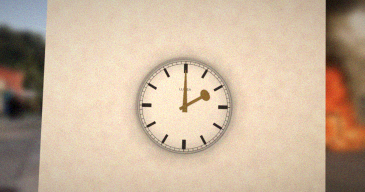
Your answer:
{"hour": 2, "minute": 0}
